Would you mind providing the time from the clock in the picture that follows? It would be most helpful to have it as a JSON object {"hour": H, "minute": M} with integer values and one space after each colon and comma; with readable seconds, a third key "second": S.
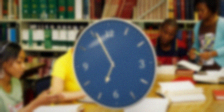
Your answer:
{"hour": 6, "minute": 56}
